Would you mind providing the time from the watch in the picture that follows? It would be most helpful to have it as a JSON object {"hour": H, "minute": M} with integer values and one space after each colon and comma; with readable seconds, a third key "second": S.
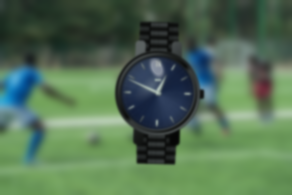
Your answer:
{"hour": 12, "minute": 49}
